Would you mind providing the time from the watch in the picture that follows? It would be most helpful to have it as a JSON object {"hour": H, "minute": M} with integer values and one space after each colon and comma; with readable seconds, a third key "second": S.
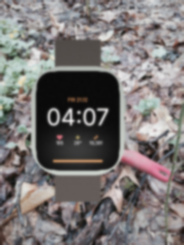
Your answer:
{"hour": 4, "minute": 7}
